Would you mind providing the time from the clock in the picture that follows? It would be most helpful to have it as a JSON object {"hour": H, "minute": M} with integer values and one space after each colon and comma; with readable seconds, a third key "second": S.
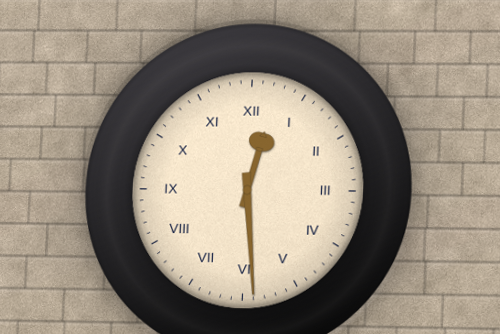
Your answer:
{"hour": 12, "minute": 29}
